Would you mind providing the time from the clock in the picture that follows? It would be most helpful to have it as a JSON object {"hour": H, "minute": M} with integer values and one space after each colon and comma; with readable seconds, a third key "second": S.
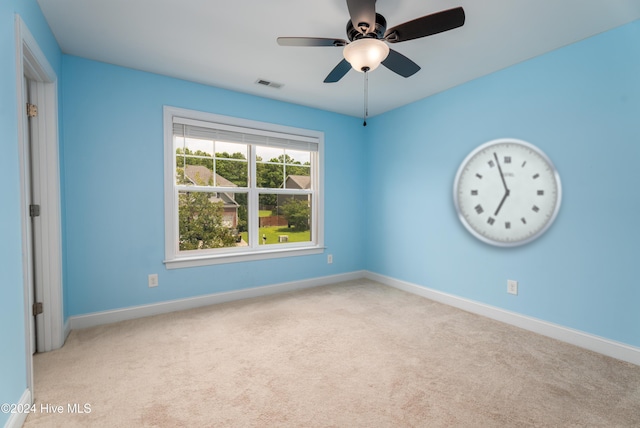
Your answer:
{"hour": 6, "minute": 57}
